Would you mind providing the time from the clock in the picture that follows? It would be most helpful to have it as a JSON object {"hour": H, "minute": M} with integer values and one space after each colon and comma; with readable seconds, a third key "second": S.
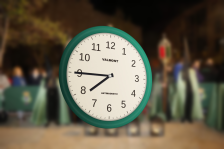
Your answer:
{"hour": 7, "minute": 45}
